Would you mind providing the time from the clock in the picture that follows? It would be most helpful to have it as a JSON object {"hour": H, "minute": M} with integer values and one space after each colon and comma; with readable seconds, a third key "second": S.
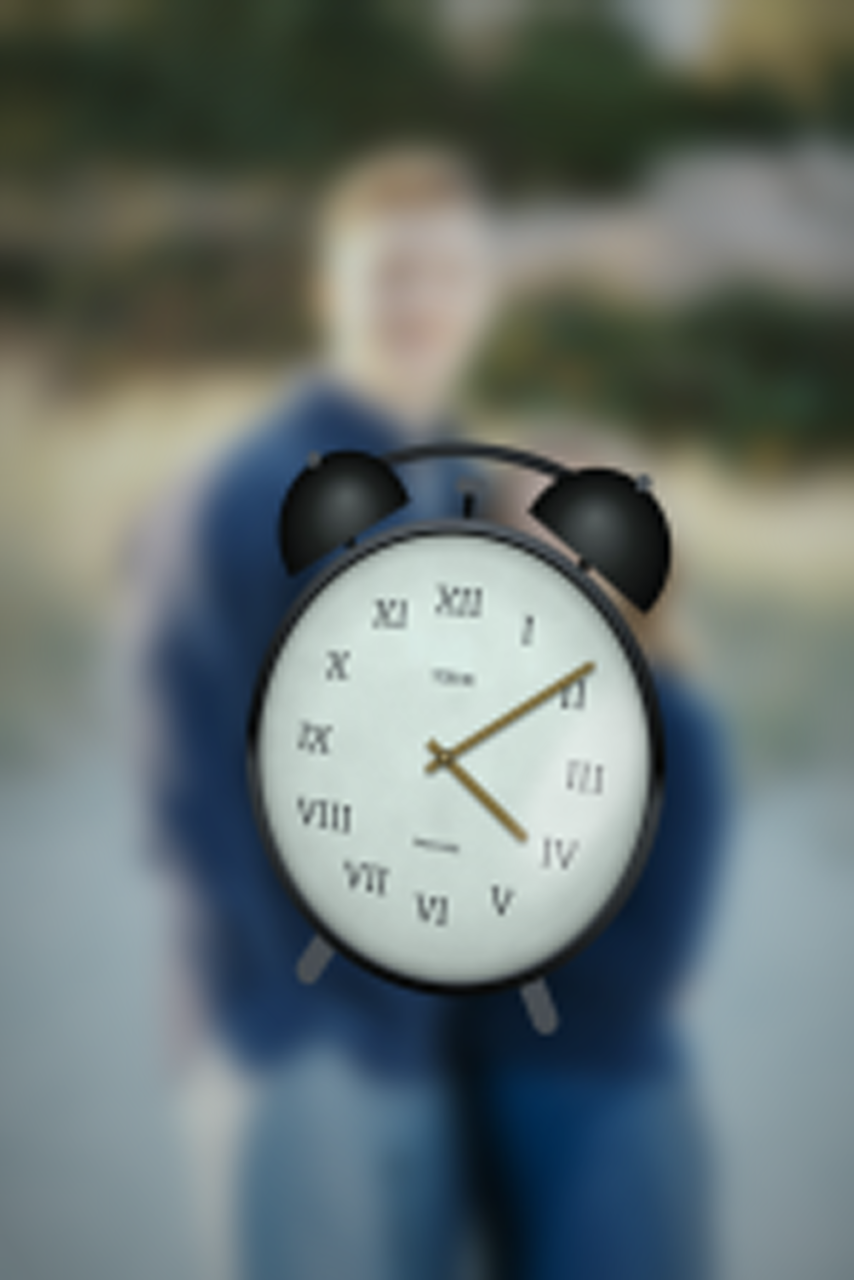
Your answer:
{"hour": 4, "minute": 9}
